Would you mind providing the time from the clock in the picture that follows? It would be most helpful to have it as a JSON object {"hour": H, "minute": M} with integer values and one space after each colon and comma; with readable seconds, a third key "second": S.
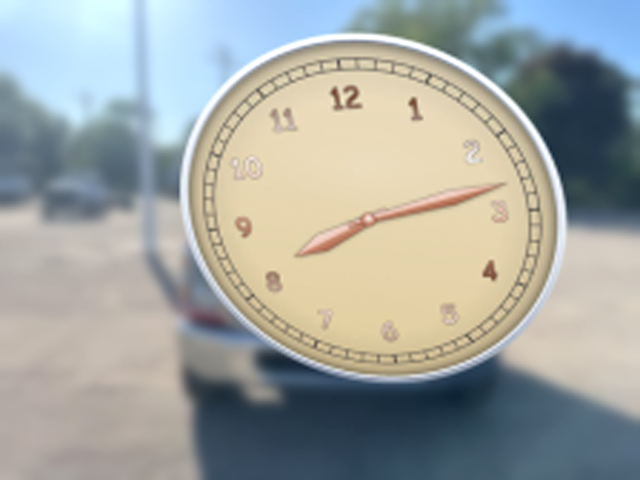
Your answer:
{"hour": 8, "minute": 13}
